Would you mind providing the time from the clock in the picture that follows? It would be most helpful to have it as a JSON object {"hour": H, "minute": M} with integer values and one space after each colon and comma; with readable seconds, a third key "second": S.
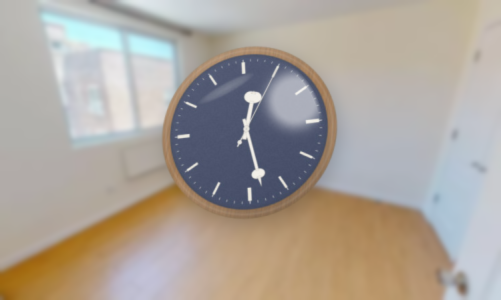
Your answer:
{"hour": 12, "minute": 28, "second": 5}
